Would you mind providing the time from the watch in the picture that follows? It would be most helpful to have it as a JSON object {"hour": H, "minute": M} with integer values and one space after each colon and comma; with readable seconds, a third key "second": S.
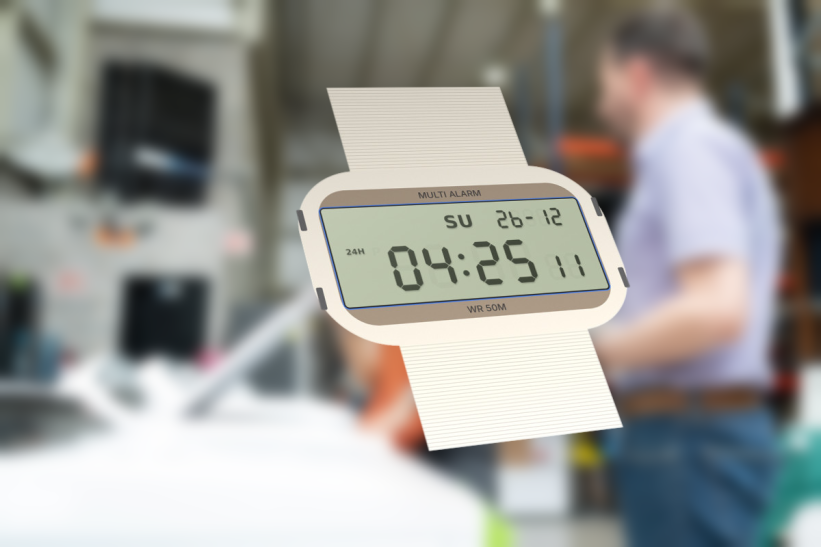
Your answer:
{"hour": 4, "minute": 25, "second": 11}
